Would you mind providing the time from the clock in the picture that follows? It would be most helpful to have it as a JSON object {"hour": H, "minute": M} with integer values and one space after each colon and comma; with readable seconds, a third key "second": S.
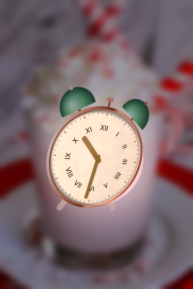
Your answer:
{"hour": 10, "minute": 31}
